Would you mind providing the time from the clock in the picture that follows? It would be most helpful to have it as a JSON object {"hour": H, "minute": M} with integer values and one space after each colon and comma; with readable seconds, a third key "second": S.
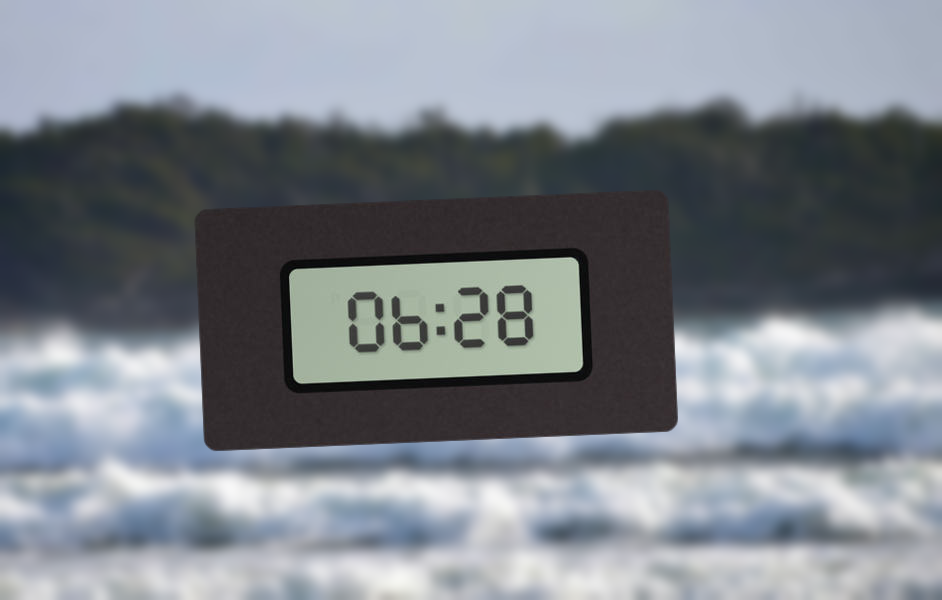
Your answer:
{"hour": 6, "minute": 28}
